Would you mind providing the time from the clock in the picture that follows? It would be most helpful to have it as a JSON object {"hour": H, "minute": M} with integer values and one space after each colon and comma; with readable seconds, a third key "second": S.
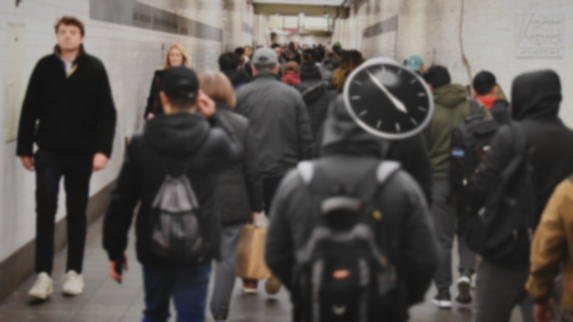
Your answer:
{"hour": 4, "minute": 55}
